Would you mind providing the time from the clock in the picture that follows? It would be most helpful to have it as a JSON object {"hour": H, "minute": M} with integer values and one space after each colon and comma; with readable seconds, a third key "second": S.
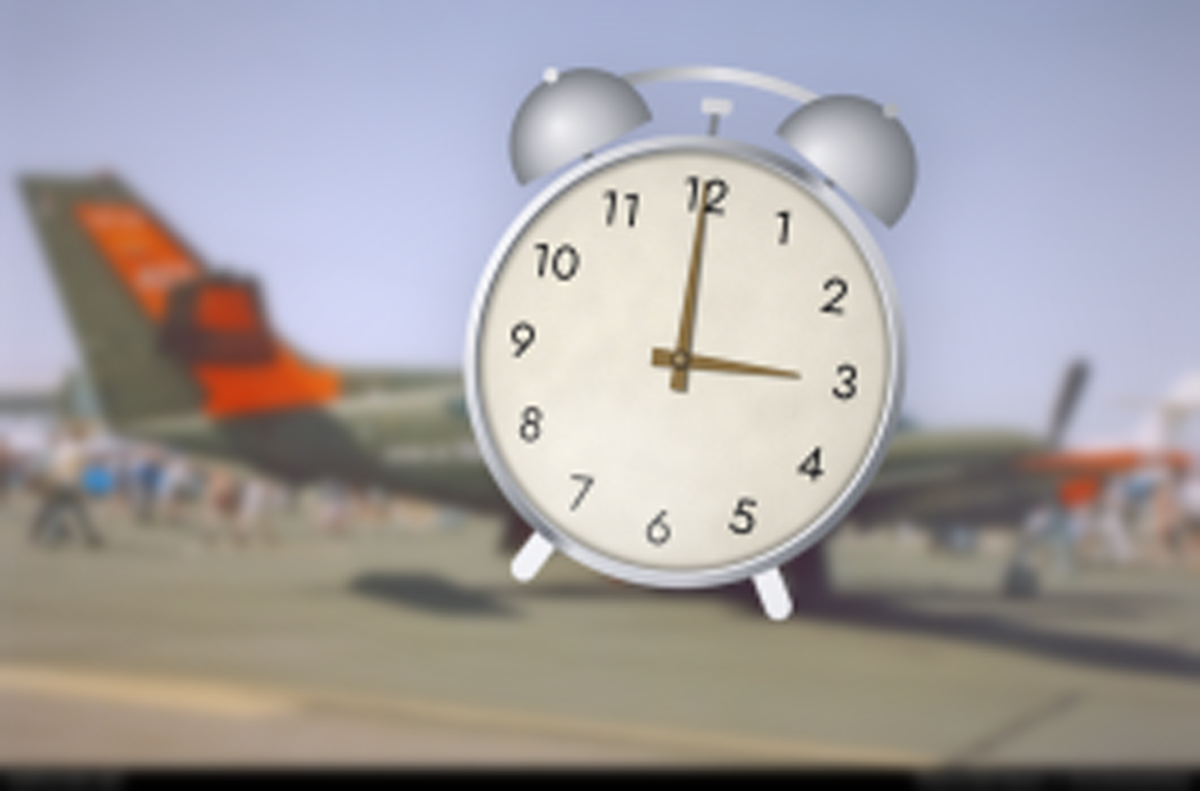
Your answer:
{"hour": 3, "minute": 0}
